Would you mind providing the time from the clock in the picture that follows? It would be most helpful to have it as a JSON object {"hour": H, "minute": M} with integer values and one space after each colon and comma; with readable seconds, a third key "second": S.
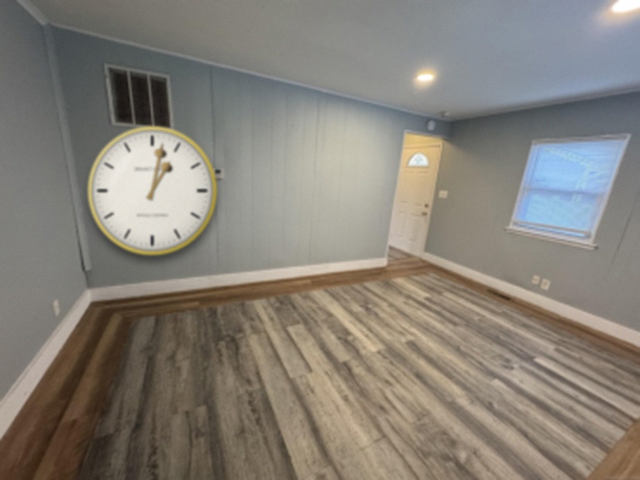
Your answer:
{"hour": 1, "minute": 2}
